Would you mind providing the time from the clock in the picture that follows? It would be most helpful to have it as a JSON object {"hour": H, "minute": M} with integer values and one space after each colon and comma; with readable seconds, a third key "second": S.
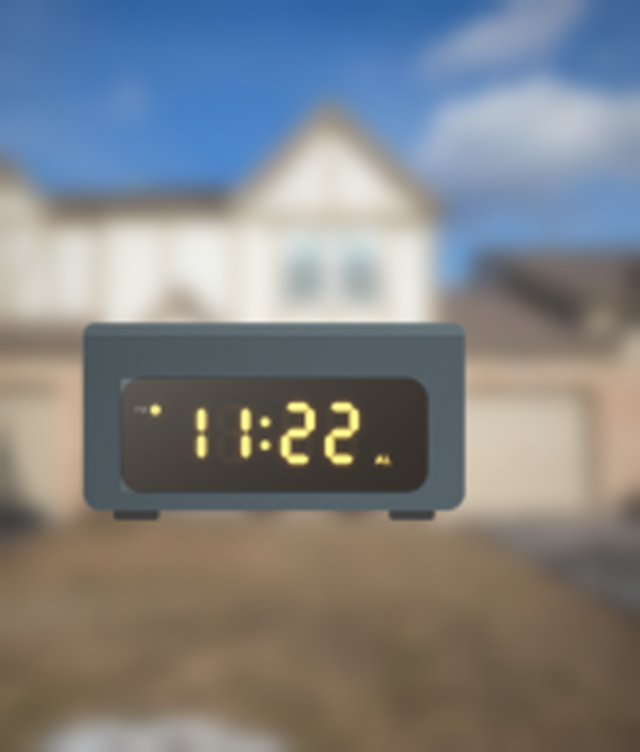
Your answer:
{"hour": 11, "minute": 22}
